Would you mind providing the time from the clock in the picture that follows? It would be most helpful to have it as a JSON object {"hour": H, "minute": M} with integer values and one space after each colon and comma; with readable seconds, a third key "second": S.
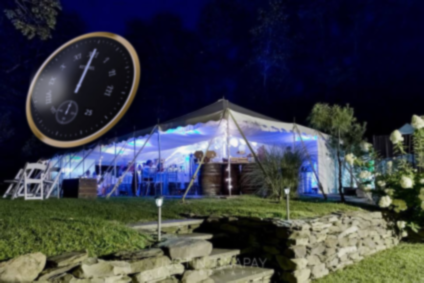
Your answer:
{"hour": 12, "minute": 0}
